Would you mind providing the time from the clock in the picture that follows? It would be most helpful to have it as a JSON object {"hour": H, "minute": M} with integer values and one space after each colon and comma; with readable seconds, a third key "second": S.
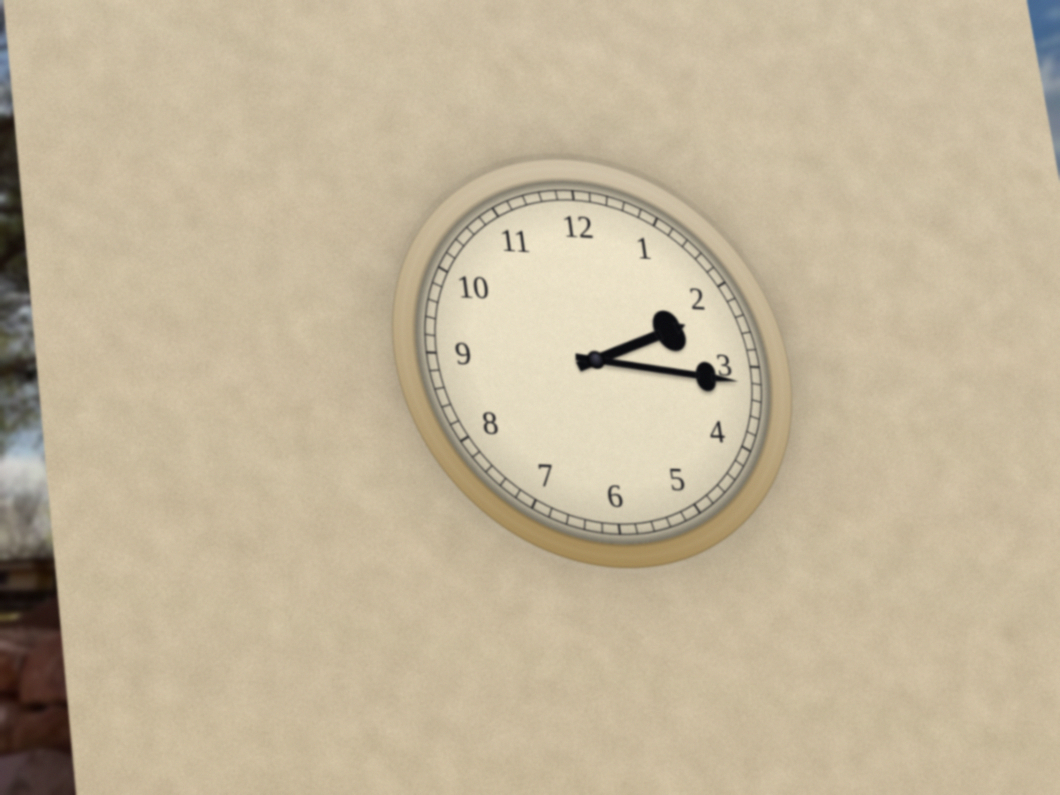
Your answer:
{"hour": 2, "minute": 16}
